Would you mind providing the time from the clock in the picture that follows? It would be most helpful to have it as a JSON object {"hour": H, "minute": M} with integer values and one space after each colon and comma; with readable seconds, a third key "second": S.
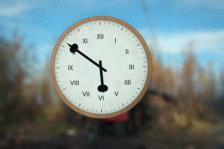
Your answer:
{"hour": 5, "minute": 51}
